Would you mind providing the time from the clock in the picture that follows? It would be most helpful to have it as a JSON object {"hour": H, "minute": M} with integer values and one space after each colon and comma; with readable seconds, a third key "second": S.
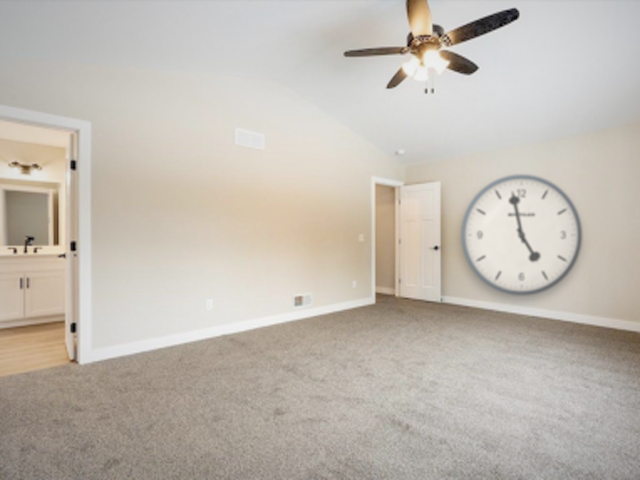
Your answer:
{"hour": 4, "minute": 58}
